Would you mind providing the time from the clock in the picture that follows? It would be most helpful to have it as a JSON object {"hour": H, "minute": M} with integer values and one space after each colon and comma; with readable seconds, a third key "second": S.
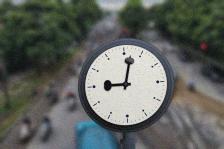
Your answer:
{"hour": 9, "minute": 2}
